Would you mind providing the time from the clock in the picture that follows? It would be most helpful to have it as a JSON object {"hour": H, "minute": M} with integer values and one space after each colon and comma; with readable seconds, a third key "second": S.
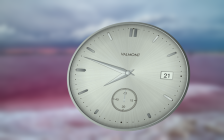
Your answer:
{"hour": 7, "minute": 48}
